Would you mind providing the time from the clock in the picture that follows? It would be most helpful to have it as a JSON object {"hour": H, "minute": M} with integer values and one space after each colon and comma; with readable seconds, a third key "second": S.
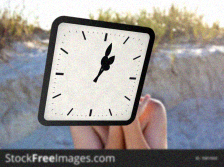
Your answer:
{"hour": 1, "minute": 2}
